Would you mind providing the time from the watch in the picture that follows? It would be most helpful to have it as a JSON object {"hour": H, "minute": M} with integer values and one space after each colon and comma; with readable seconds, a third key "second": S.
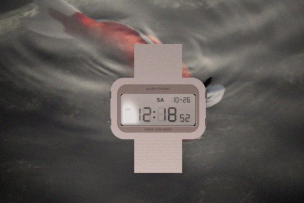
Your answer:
{"hour": 12, "minute": 18, "second": 52}
